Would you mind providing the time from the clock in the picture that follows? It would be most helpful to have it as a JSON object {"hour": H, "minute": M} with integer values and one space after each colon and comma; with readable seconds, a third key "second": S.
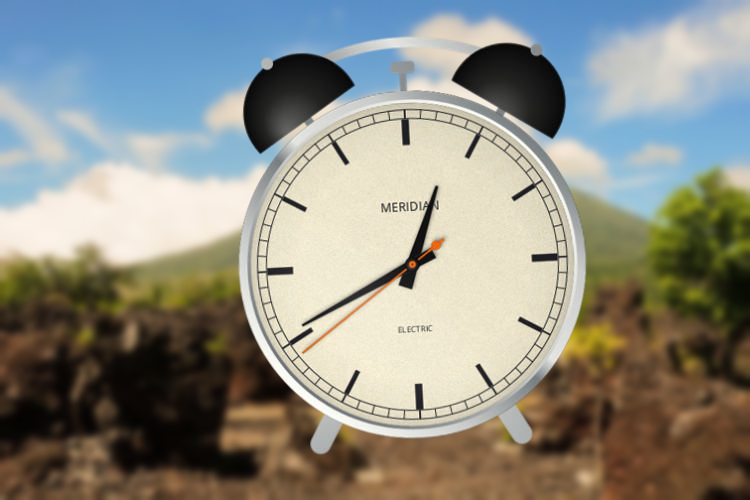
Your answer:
{"hour": 12, "minute": 40, "second": 39}
